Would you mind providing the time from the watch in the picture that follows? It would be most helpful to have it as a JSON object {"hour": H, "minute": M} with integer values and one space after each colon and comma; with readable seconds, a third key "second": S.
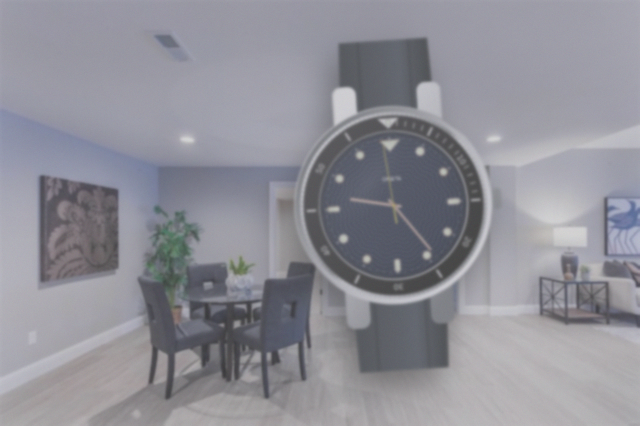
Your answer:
{"hour": 9, "minute": 23, "second": 59}
